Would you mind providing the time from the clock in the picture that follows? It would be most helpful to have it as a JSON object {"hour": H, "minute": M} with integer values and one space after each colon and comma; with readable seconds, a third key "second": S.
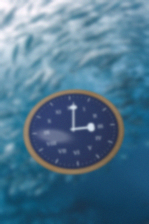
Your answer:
{"hour": 3, "minute": 1}
